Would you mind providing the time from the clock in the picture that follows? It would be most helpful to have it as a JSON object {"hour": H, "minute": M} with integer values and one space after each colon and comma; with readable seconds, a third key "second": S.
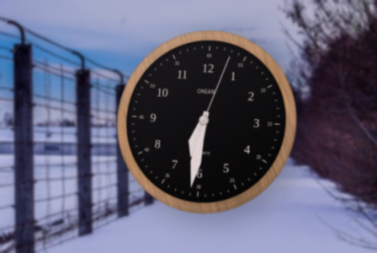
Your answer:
{"hour": 6, "minute": 31, "second": 3}
